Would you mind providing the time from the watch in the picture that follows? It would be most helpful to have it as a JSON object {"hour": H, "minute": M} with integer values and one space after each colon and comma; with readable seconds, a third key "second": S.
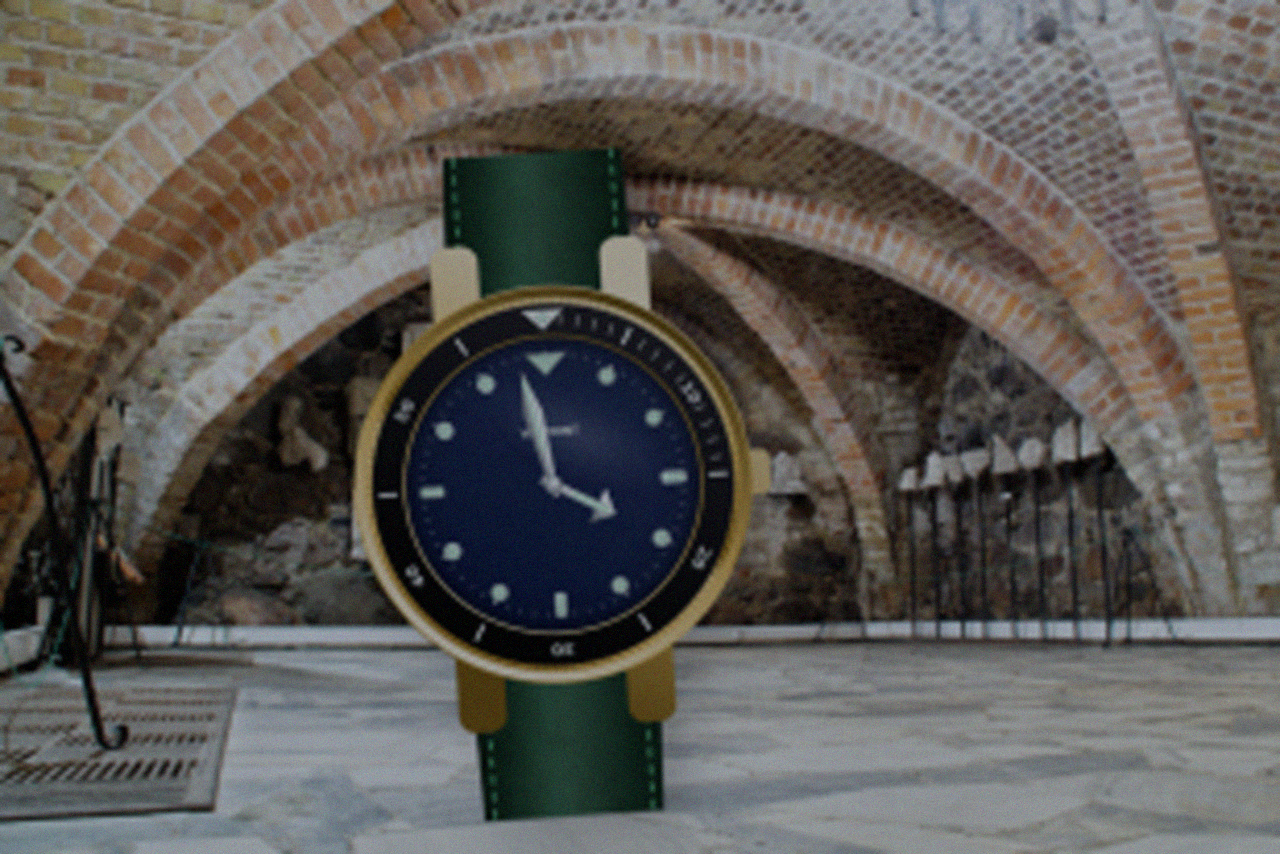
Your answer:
{"hour": 3, "minute": 58}
